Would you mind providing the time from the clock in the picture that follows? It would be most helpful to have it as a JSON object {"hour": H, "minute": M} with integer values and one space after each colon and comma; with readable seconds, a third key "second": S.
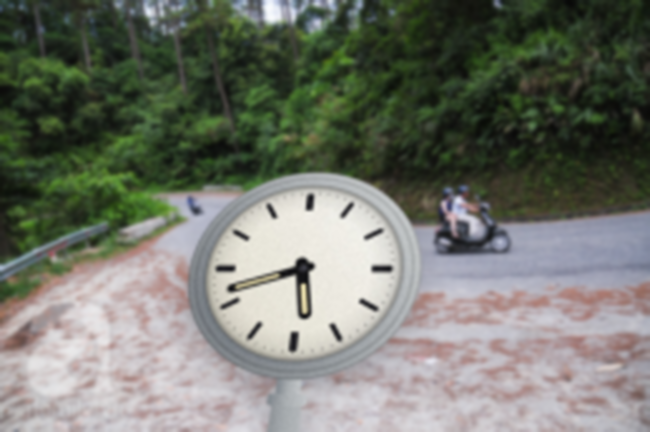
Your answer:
{"hour": 5, "minute": 42}
